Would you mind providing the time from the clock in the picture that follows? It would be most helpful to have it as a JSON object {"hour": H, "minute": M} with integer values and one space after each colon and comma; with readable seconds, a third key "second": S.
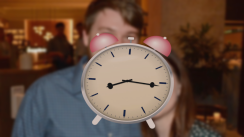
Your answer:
{"hour": 8, "minute": 16}
